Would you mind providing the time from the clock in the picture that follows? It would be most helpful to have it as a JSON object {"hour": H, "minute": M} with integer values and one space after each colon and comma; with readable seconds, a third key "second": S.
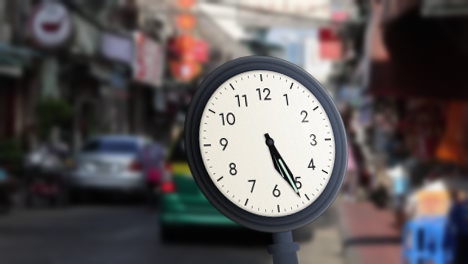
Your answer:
{"hour": 5, "minute": 26}
